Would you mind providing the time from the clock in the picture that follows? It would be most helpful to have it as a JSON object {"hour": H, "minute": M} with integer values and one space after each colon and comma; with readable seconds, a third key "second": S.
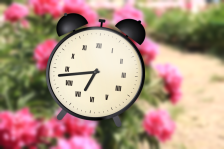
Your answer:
{"hour": 6, "minute": 43}
